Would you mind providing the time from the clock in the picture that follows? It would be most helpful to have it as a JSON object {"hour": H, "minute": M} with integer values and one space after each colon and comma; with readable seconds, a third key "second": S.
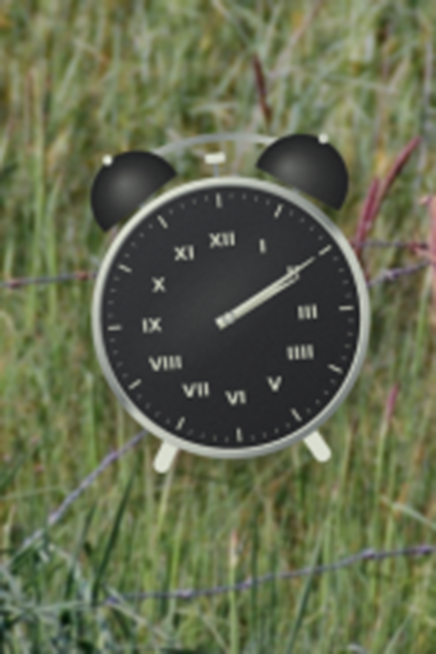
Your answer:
{"hour": 2, "minute": 10}
